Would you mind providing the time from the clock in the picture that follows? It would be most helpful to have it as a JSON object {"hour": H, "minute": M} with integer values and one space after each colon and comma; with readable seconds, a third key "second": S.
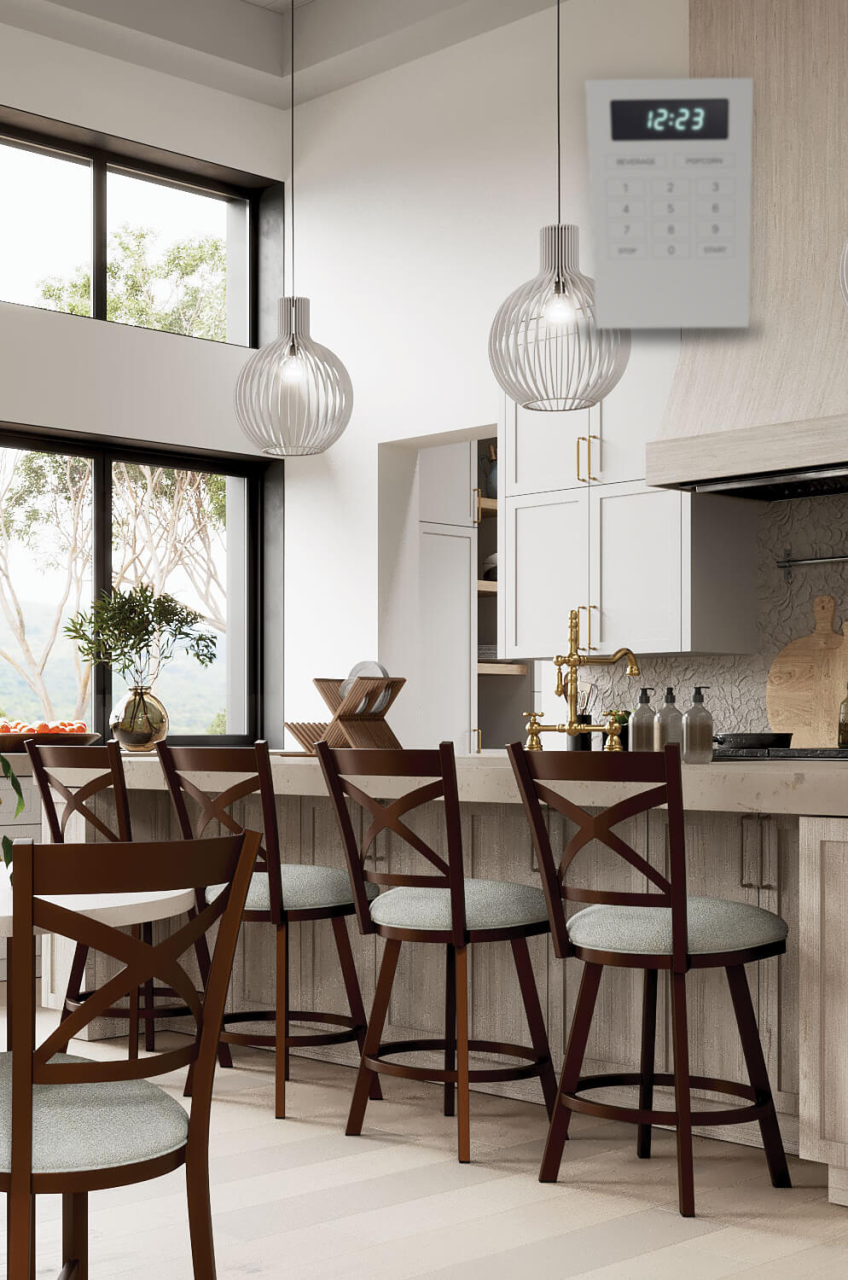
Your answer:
{"hour": 12, "minute": 23}
